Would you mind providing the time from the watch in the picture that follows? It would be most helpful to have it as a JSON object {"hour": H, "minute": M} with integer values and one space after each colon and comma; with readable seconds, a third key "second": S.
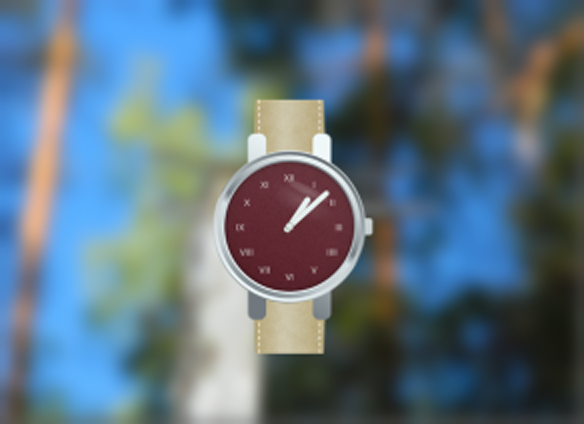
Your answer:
{"hour": 1, "minute": 8}
